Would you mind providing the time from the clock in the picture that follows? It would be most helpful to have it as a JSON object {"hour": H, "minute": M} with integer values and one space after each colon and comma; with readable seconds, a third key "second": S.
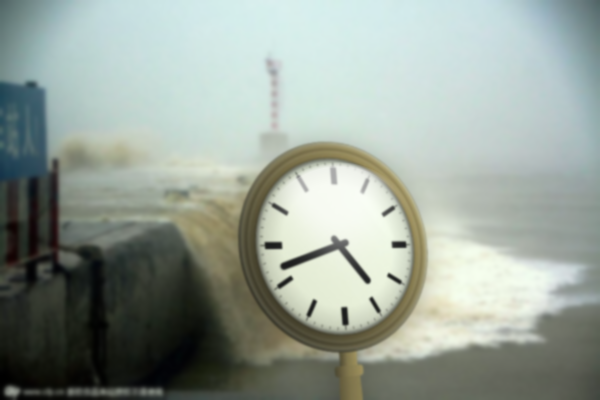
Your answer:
{"hour": 4, "minute": 42}
